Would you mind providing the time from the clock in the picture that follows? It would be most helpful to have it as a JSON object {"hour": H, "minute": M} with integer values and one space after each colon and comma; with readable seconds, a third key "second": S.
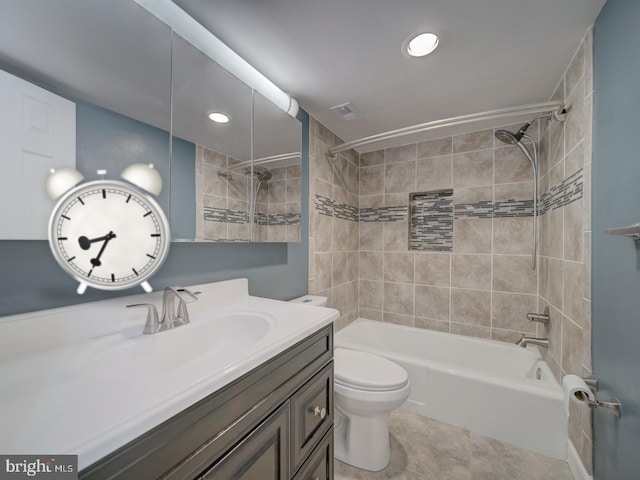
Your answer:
{"hour": 8, "minute": 35}
